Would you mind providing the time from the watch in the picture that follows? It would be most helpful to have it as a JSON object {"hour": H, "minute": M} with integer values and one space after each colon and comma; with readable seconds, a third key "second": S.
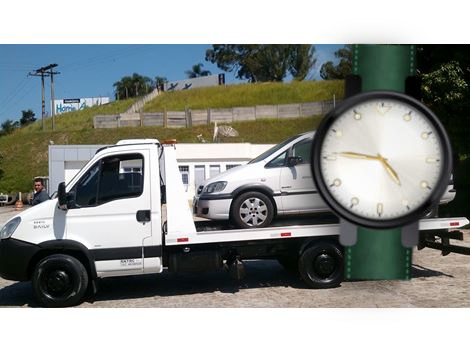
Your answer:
{"hour": 4, "minute": 46}
